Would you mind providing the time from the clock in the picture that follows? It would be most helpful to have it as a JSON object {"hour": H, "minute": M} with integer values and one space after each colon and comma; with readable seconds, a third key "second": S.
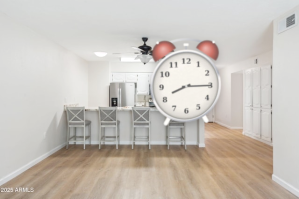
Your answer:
{"hour": 8, "minute": 15}
